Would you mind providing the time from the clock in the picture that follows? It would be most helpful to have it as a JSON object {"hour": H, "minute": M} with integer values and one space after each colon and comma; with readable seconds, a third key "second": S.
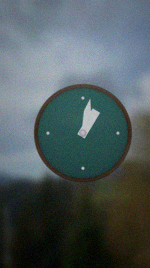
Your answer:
{"hour": 1, "minute": 2}
